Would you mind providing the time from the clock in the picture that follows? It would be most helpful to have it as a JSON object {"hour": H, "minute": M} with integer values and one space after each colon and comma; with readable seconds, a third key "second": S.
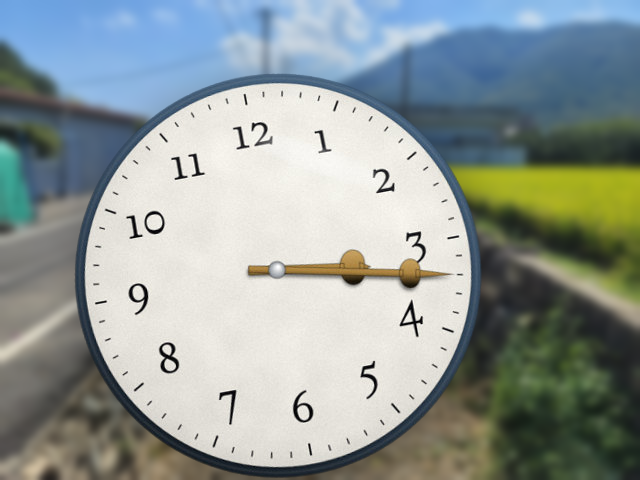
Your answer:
{"hour": 3, "minute": 17}
